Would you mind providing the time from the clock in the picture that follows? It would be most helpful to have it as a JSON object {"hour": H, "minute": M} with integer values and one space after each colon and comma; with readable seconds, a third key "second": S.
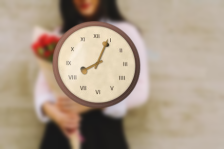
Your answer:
{"hour": 8, "minute": 4}
